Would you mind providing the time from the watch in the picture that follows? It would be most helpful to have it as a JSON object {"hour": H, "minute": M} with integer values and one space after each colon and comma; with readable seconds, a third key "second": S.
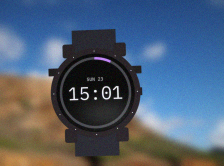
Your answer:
{"hour": 15, "minute": 1}
